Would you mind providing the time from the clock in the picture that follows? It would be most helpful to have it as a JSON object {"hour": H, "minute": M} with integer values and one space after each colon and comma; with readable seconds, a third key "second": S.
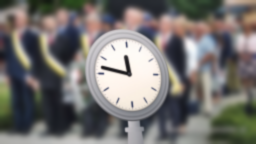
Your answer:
{"hour": 11, "minute": 47}
